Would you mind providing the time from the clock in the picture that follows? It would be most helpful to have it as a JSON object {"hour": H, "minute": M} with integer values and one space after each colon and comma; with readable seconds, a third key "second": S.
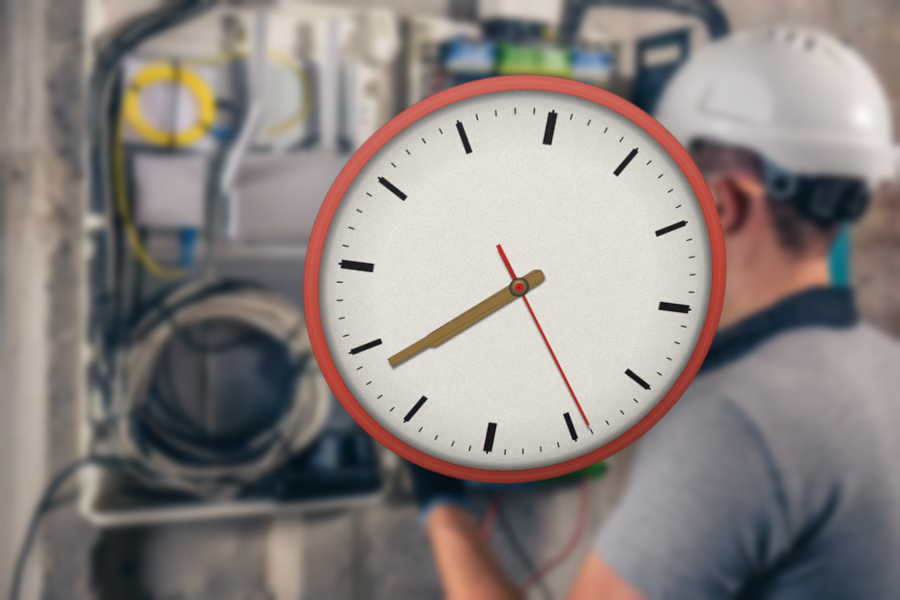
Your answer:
{"hour": 7, "minute": 38, "second": 24}
